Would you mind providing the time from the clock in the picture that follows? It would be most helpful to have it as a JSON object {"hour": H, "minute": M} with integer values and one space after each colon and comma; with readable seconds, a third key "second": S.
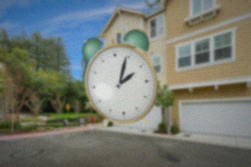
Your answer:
{"hour": 2, "minute": 4}
